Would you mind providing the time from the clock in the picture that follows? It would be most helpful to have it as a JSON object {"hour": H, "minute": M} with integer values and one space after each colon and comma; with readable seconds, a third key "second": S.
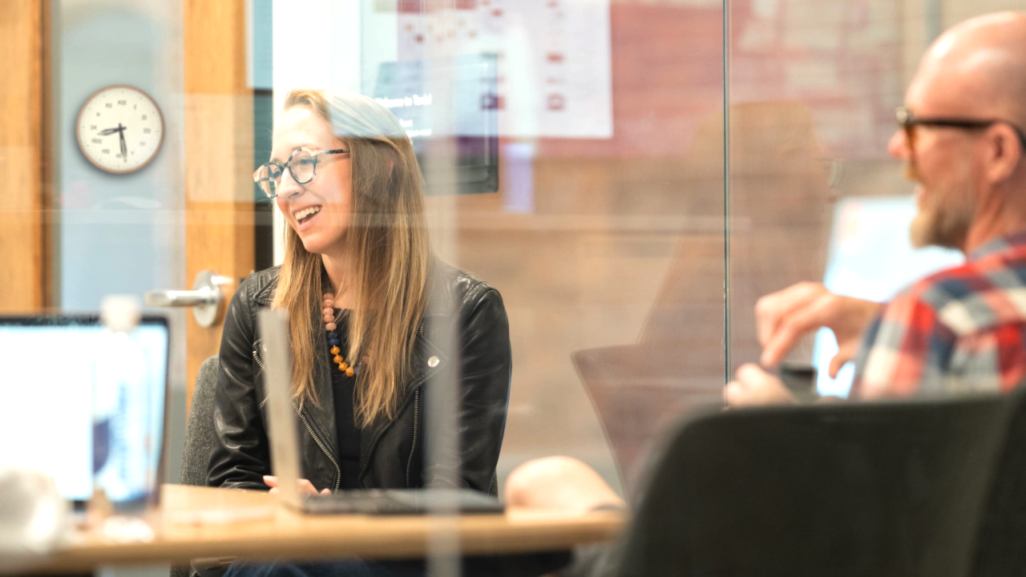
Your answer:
{"hour": 8, "minute": 28}
